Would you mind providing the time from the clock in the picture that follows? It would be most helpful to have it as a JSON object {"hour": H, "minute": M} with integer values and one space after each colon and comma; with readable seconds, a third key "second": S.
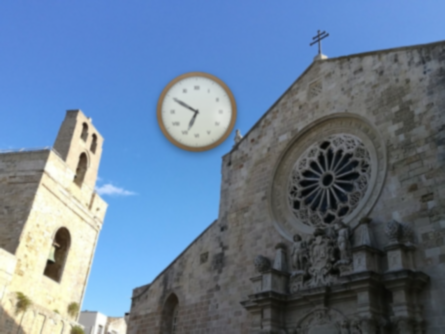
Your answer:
{"hour": 6, "minute": 50}
